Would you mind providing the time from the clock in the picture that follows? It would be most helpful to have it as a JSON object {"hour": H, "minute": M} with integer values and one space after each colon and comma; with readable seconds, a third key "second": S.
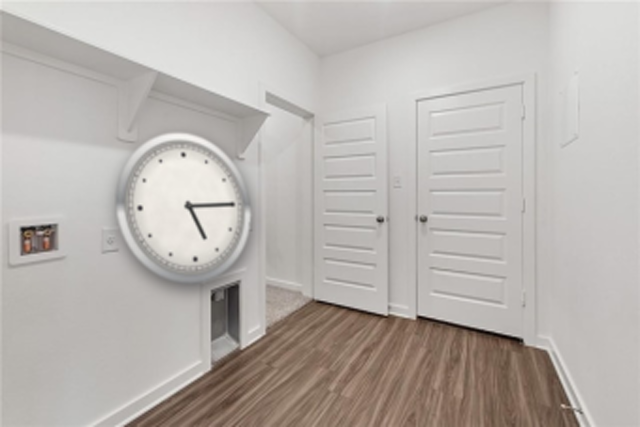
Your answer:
{"hour": 5, "minute": 15}
